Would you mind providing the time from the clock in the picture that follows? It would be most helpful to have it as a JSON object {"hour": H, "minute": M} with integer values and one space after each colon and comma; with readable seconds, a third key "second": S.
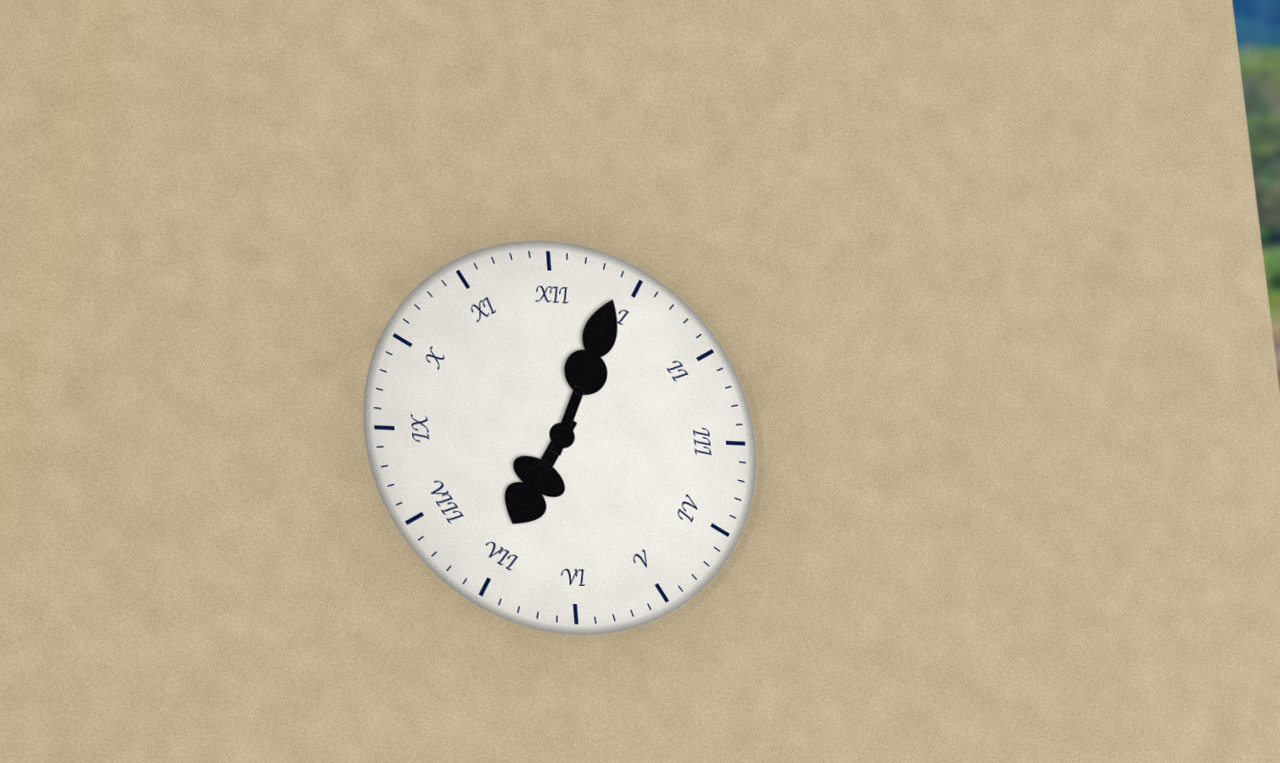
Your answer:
{"hour": 7, "minute": 4}
